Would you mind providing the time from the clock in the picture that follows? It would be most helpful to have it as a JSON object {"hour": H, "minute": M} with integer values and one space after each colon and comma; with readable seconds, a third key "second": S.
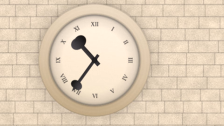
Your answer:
{"hour": 10, "minute": 36}
